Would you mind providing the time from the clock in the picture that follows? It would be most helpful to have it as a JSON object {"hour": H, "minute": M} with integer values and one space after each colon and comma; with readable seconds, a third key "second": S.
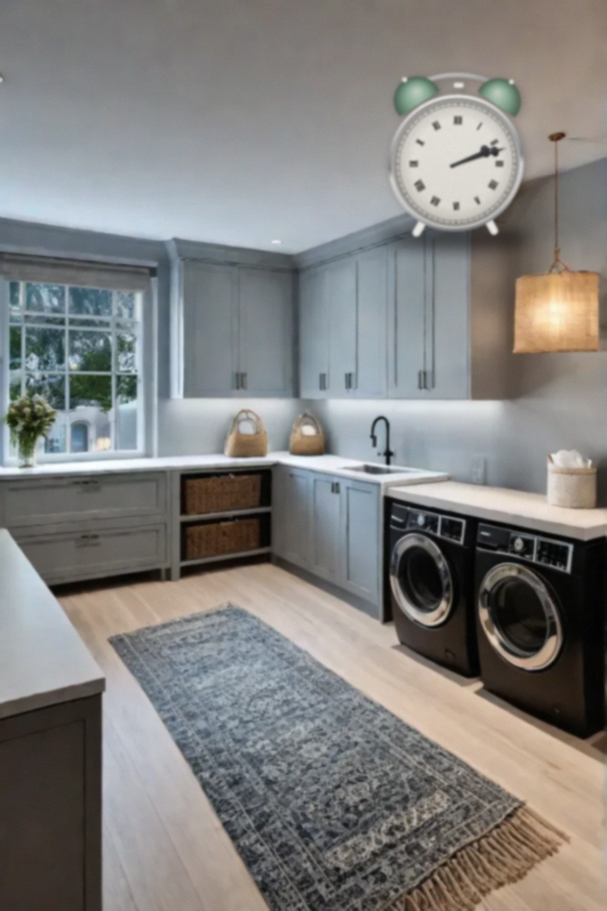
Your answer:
{"hour": 2, "minute": 12}
